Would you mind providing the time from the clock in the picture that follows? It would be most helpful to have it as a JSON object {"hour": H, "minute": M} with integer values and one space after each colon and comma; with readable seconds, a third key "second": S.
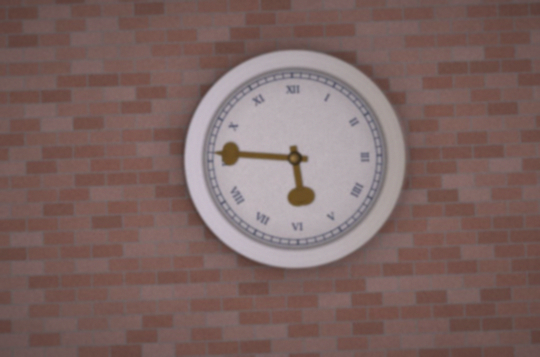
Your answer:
{"hour": 5, "minute": 46}
